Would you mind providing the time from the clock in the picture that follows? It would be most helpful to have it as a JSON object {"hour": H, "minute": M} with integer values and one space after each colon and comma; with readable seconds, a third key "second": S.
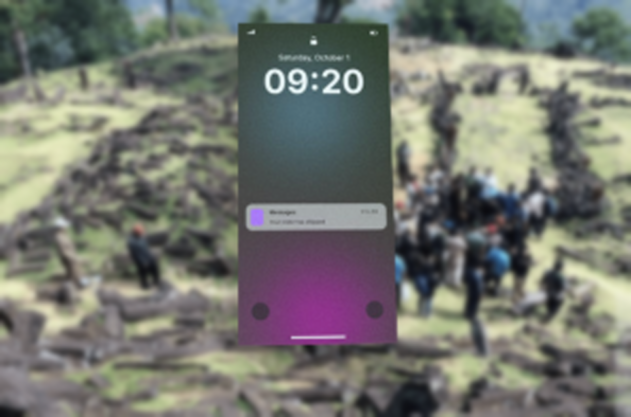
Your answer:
{"hour": 9, "minute": 20}
